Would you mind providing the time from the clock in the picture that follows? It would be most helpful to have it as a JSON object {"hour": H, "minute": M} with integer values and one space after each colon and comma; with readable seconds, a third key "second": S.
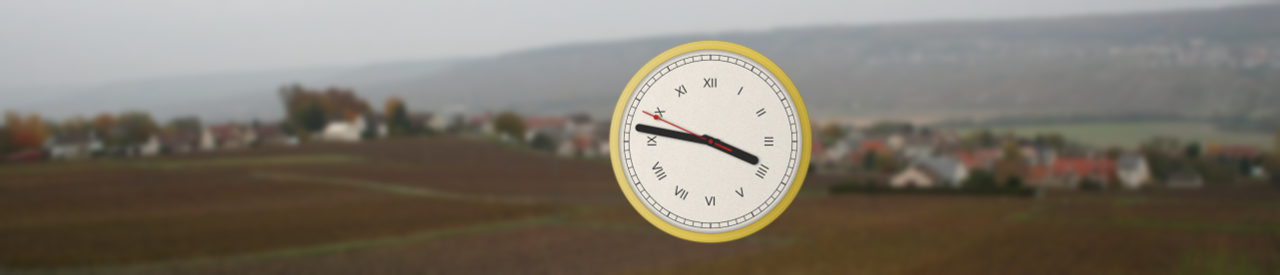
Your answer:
{"hour": 3, "minute": 46, "second": 49}
